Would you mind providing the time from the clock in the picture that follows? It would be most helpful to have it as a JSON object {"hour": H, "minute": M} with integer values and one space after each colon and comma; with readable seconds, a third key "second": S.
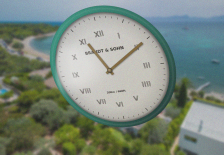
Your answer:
{"hour": 11, "minute": 10}
